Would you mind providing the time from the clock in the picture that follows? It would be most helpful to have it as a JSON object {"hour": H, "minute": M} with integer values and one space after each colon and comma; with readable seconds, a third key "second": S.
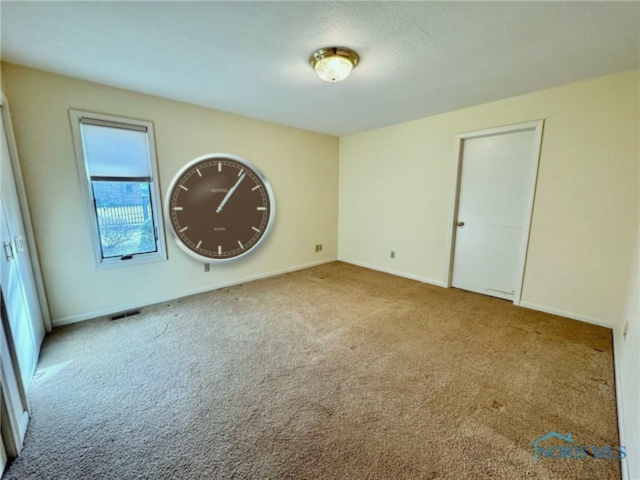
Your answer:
{"hour": 1, "minute": 6}
